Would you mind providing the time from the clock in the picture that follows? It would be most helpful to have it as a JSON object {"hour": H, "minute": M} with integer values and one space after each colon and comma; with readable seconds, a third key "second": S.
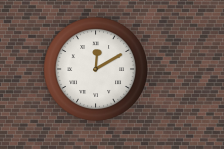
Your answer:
{"hour": 12, "minute": 10}
